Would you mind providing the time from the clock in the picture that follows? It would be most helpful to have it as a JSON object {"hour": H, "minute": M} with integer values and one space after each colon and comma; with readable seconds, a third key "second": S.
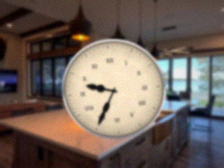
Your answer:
{"hour": 9, "minute": 35}
